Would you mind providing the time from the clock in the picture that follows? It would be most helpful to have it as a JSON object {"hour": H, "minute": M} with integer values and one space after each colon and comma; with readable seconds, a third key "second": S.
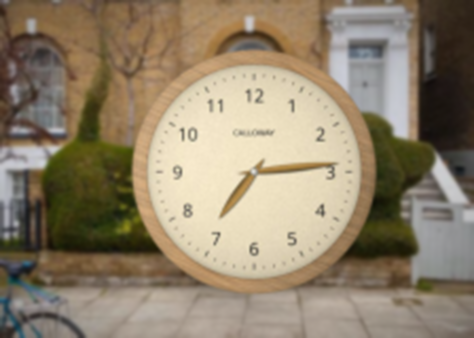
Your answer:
{"hour": 7, "minute": 14}
